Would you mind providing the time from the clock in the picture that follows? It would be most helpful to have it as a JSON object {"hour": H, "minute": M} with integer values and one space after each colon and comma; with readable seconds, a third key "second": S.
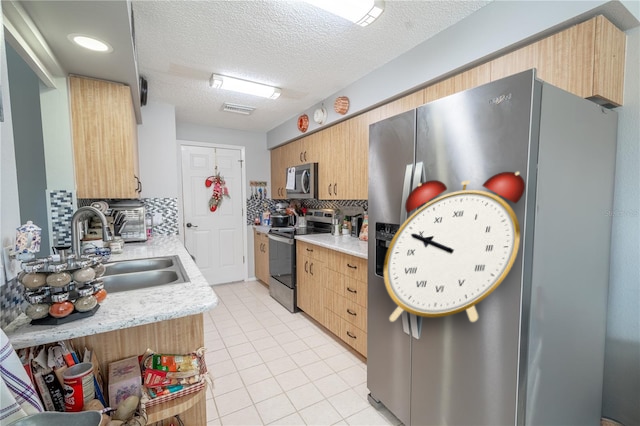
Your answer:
{"hour": 9, "minute": 49}
